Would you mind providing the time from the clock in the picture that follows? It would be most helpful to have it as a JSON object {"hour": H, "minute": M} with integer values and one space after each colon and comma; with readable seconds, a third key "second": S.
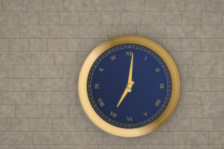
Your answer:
{"hour": 7, "minute": 1}
